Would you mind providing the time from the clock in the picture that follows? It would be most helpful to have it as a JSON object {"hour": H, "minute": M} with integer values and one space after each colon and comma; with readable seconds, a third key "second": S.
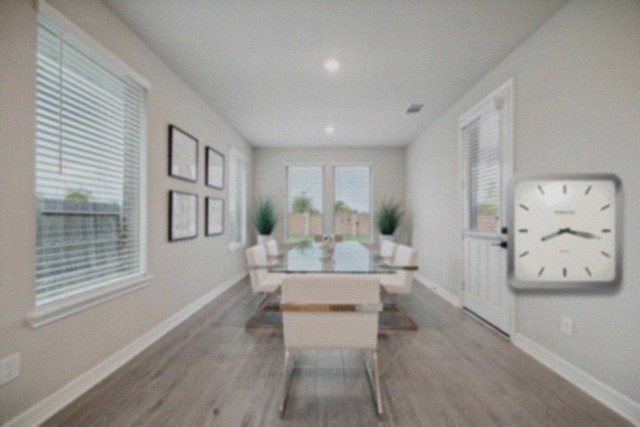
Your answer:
{"hour": 8, "minute": 17}
